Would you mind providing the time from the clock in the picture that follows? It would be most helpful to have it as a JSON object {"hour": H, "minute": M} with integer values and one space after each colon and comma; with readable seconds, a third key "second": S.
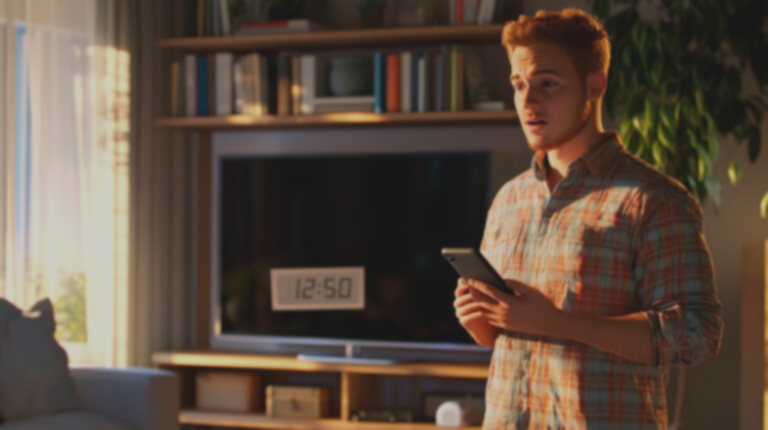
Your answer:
{"hour": 12, "minute": 50}
